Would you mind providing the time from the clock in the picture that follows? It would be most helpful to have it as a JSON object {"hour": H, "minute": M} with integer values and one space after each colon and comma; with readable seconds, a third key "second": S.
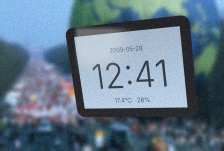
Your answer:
{"hour": 12, "minute": 41}
